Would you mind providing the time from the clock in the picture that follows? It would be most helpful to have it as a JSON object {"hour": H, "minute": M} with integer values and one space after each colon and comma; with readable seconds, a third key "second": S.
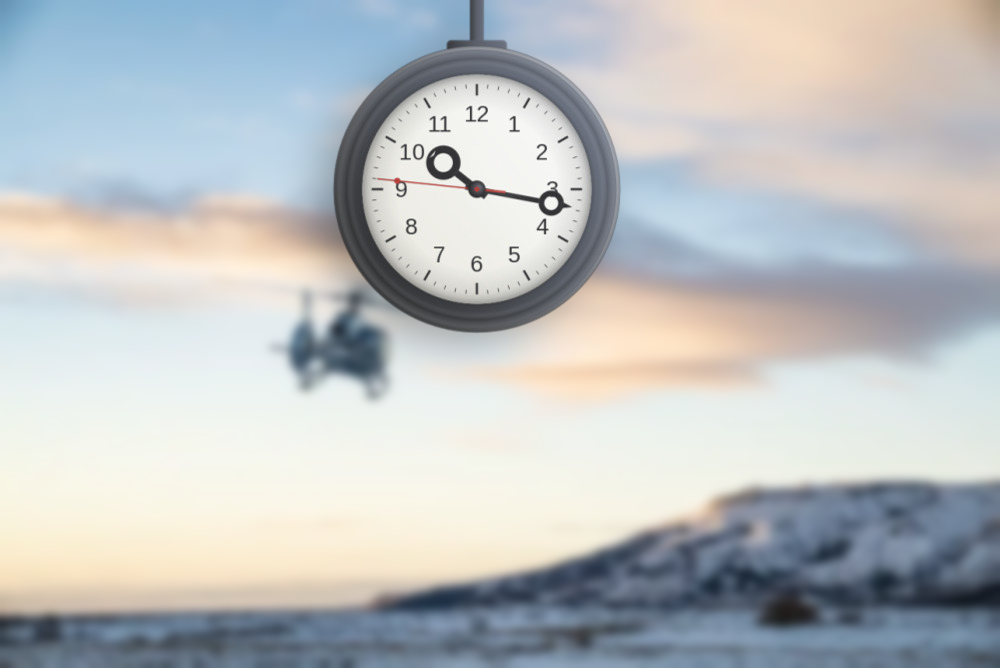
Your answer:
{"hour": 10, "minute": 16, "second": 46}
